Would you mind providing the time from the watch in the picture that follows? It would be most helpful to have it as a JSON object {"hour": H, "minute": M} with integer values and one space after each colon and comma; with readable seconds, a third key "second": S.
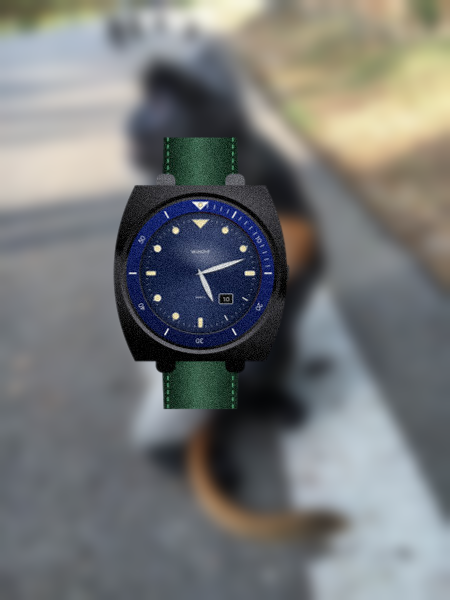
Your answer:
{"hour": 5, "minute": 12}
